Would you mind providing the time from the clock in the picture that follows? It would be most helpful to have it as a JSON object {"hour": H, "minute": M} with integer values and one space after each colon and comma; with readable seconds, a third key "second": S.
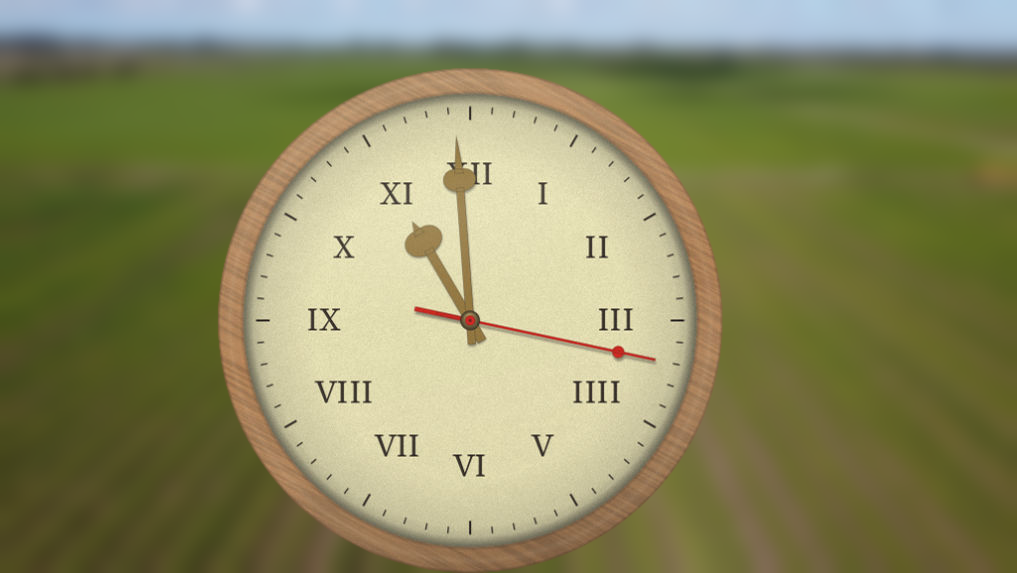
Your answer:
{"hour": 10, "minute": 59, "second": 17}
